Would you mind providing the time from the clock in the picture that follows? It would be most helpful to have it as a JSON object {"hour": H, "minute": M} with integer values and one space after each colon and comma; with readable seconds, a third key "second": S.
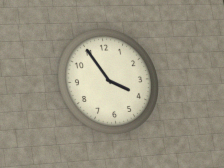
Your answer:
{"hour": 3, "minute": 55}
